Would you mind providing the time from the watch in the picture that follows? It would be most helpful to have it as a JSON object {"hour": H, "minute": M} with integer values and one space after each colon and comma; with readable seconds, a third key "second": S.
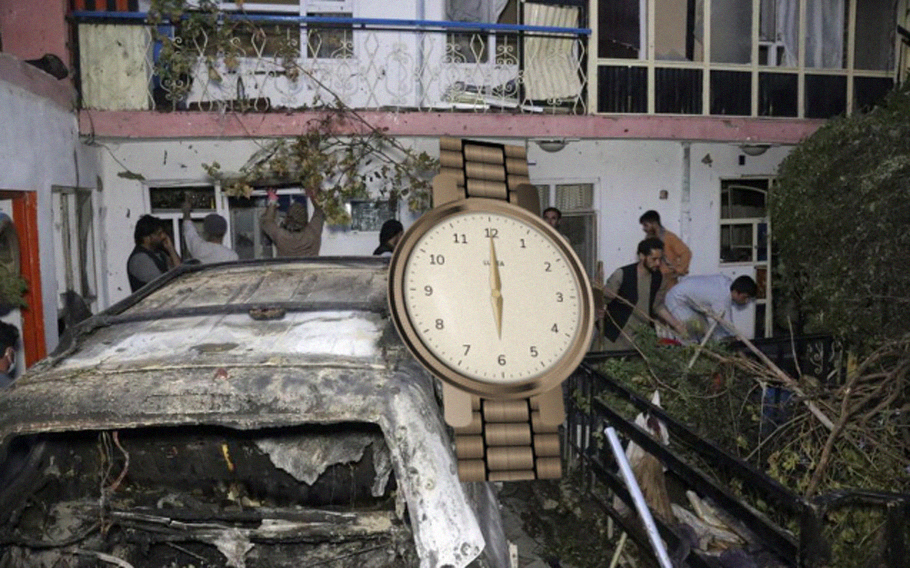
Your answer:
{"hour": 6, "minute": 0}
